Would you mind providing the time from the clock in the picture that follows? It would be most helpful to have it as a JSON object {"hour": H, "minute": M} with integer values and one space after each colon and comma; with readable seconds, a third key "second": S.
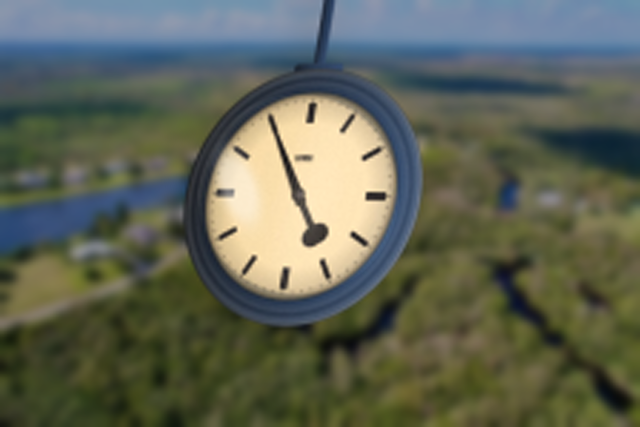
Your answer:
{"hour": 4, "minute": 55}
